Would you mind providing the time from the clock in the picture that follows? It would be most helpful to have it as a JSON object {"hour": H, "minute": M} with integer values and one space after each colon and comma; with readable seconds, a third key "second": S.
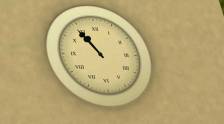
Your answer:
{"hour": 10, "minute": 54}
